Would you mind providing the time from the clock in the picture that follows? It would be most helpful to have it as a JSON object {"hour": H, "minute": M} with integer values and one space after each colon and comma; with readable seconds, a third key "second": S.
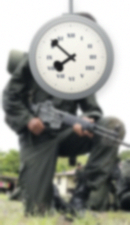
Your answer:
{"hour": 7, "minute": 52}
